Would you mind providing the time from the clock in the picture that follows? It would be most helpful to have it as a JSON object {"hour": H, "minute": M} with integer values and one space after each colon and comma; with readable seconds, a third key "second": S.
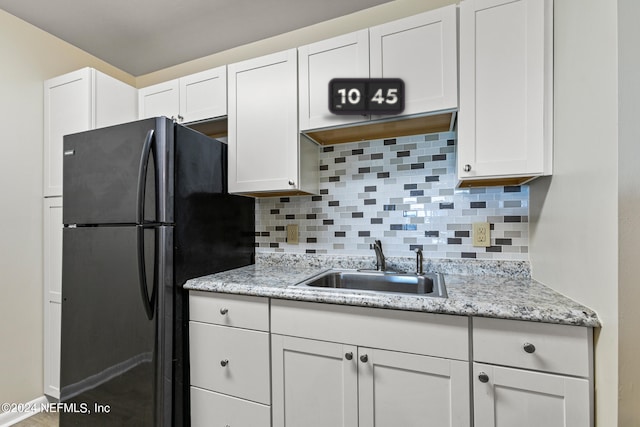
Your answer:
{"hour": 10, "minute": 45}
